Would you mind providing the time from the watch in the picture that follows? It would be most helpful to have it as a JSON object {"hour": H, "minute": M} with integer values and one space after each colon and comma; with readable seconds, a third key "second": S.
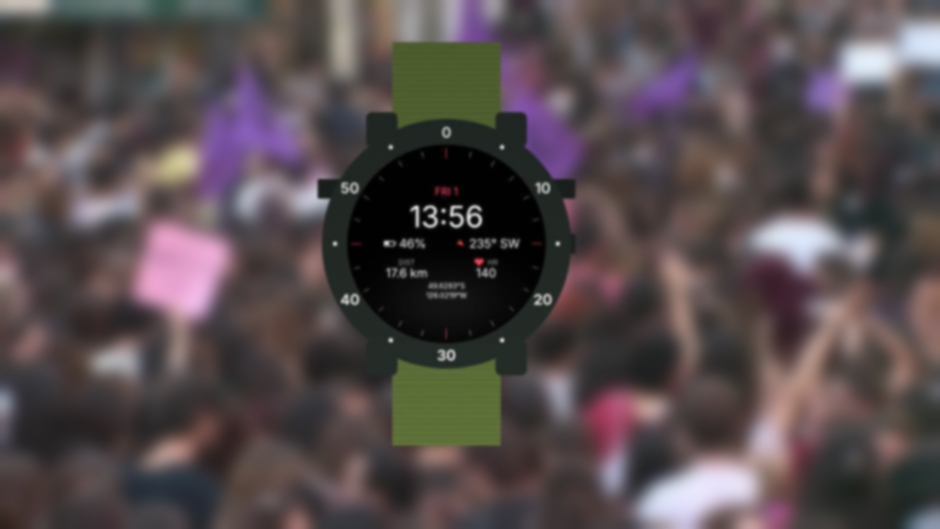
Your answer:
{"hour": 13, "minute": 56}
